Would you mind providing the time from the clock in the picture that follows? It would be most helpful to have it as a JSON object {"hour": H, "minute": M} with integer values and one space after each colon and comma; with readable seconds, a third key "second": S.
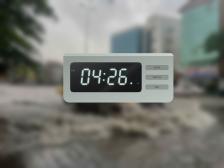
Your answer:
{"hour": 4, "minute": 26}
